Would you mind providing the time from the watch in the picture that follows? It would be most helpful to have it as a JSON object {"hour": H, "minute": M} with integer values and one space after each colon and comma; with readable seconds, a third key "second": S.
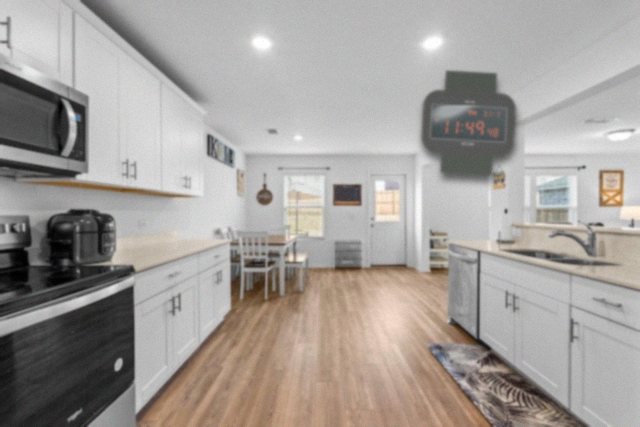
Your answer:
{"hour": 11, "minute": 49}
